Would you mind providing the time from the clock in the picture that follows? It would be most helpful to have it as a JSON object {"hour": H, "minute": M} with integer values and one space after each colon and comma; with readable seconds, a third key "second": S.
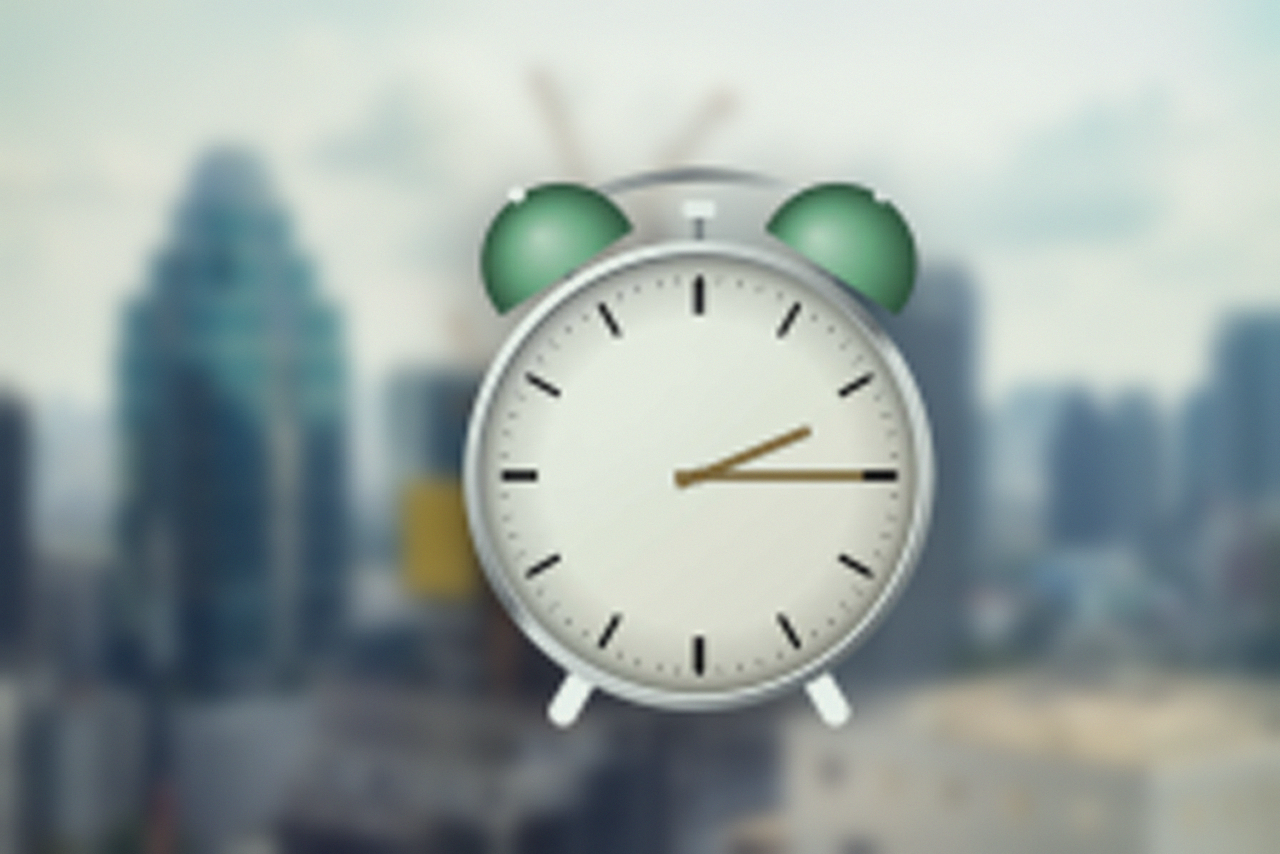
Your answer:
{"hour": 2, "minute": 15}
